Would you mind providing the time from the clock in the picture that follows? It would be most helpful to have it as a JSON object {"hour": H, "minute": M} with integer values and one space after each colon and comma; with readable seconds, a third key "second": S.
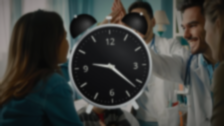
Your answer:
{"hour": 9, "minute": 22}
